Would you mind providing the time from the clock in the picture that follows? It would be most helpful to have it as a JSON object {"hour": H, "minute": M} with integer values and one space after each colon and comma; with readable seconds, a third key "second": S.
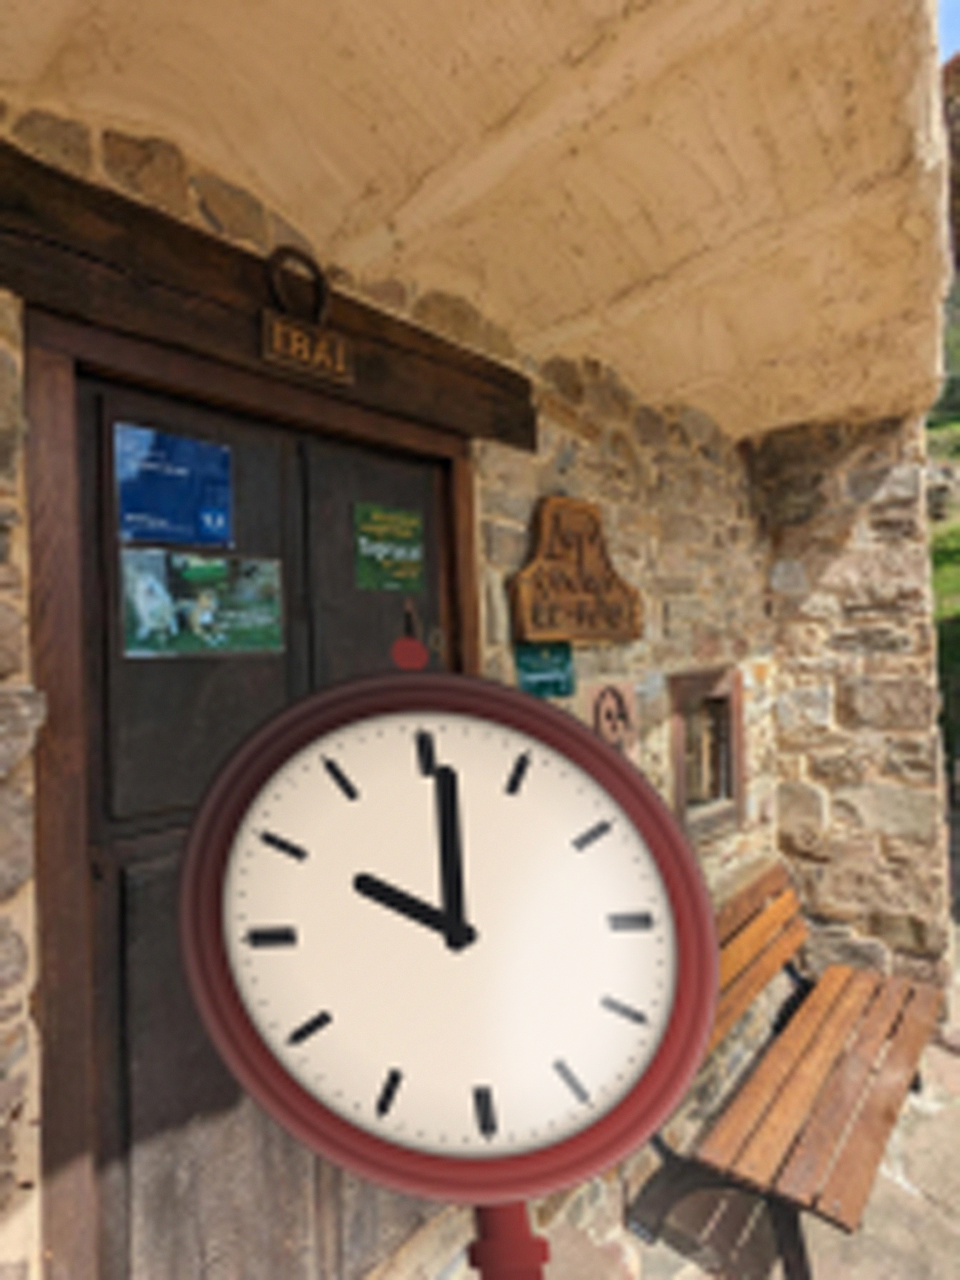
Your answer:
{"hour": 10, "minute": 1}
